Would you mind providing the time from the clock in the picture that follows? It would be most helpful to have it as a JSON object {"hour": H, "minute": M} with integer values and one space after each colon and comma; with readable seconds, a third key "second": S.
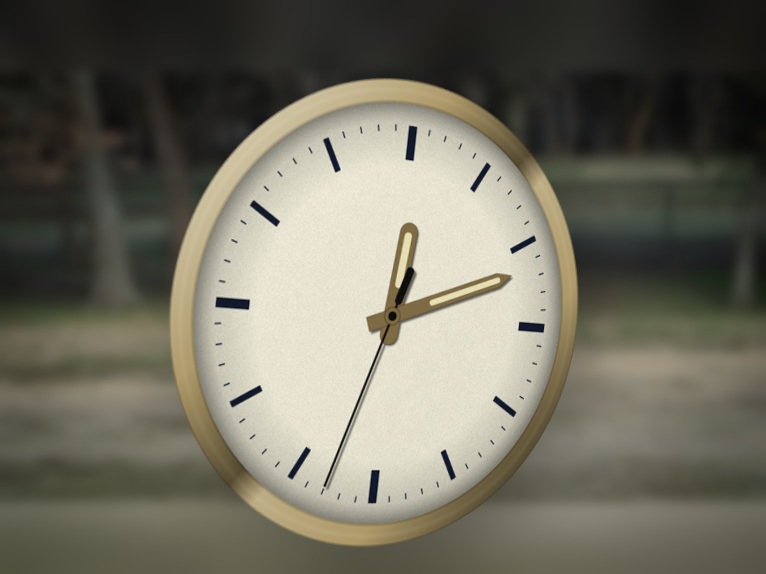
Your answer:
{"hour": 12, "minute": 11, "second": 33}
